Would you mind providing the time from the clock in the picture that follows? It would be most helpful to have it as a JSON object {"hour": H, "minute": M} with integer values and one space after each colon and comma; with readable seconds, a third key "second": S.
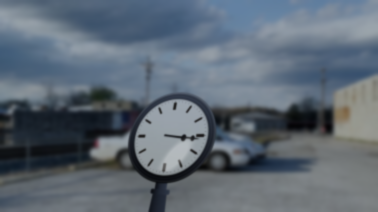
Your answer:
{"hour": 3, "minute": 16}
